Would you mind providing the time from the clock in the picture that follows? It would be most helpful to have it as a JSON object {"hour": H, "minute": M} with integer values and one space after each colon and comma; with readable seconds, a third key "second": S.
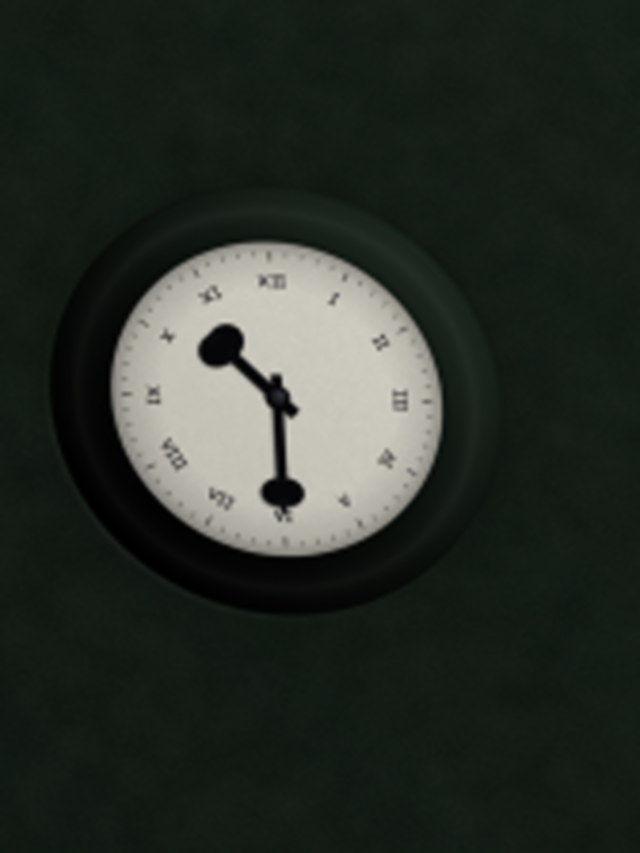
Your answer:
{"hour": 10, "minute": 30}
